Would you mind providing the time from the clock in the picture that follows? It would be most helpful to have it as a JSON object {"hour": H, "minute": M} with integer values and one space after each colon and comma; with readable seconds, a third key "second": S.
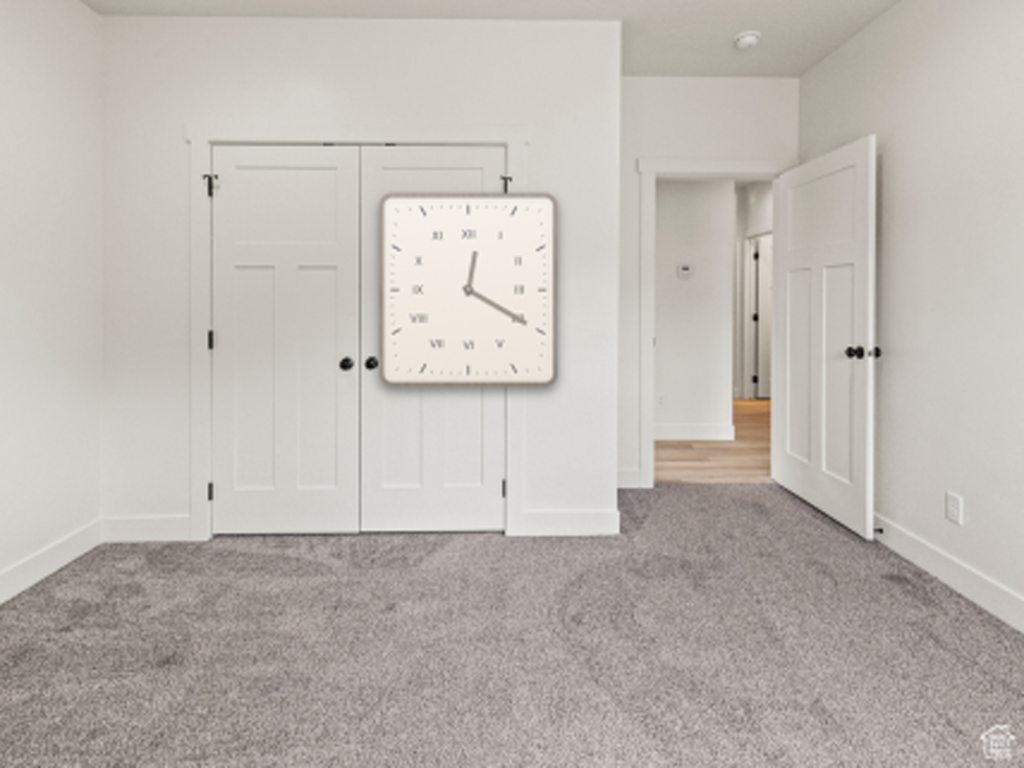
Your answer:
{"hour": 12, "minute": 20}
